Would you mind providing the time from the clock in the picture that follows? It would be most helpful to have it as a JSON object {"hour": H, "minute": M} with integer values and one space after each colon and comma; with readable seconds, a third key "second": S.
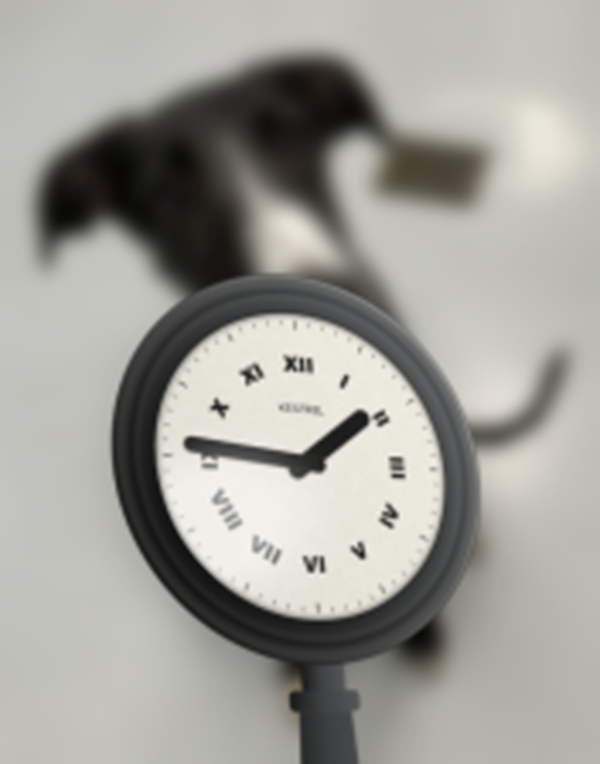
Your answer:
{"hour": 1, "minute": 46}
